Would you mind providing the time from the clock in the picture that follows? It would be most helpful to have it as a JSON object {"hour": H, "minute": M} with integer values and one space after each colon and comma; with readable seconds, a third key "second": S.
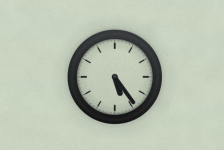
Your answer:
{"hour": 5, "minute": 24}
